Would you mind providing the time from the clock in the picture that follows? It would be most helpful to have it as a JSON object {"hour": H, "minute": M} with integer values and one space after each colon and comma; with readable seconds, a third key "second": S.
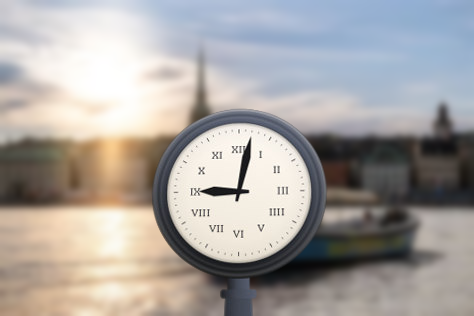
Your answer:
{"hour": 9, "minute": 2}
